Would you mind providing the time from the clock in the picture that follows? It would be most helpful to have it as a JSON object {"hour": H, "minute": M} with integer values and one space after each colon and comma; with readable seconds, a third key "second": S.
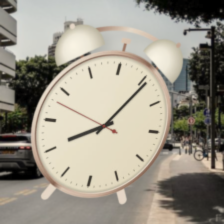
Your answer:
{"hour": 8, "minute": 5, "second": 48}
